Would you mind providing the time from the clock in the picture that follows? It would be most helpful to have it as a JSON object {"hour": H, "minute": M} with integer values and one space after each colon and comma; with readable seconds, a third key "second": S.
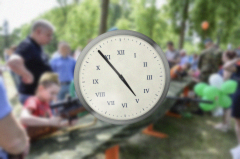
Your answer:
{"hour": 4, "minute": 54}
